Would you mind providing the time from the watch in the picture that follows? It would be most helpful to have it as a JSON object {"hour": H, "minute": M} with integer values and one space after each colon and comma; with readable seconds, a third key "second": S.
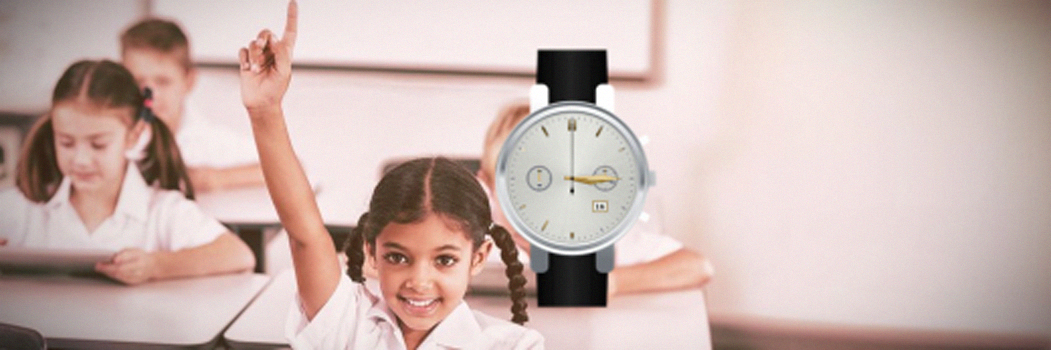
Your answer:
{"hour": 3, "minute": 15}
